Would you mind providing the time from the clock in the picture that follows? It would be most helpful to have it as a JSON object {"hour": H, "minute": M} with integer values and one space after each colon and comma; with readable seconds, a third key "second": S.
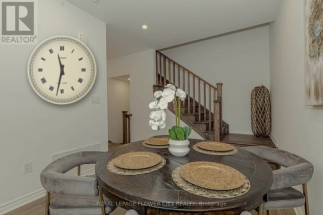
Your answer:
{"hour": 11, "minute": 32}
